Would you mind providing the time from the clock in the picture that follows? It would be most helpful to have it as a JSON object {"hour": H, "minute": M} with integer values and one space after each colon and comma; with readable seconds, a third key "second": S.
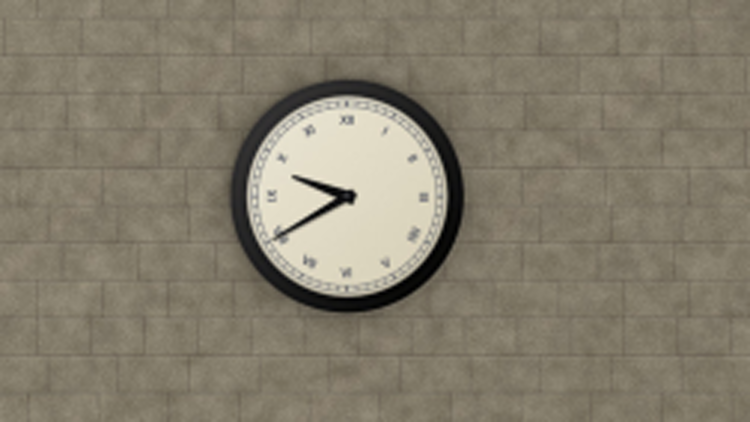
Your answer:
{"hour": 9, "minute": 40}
